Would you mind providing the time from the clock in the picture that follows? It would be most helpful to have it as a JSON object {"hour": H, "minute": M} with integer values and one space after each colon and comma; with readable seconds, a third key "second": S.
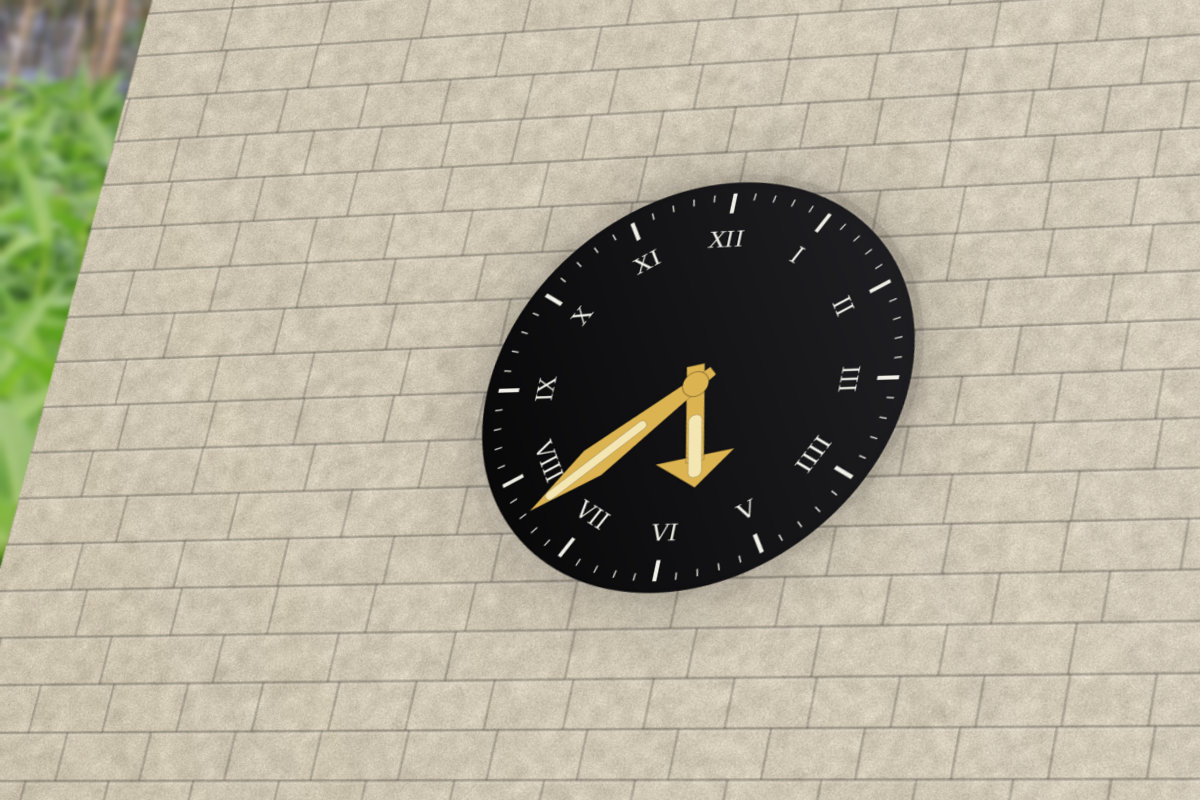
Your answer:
{"hour": 5, "minute": 38}
